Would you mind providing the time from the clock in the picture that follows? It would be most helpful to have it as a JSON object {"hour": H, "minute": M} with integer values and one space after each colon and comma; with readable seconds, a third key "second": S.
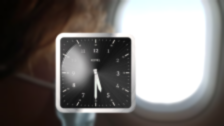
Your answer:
{"hour": 5, "minute": 30}
